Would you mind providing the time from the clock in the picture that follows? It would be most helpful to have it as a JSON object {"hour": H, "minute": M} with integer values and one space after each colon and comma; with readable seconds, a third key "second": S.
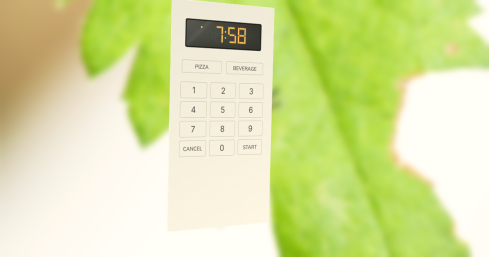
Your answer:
{"hour": 7, "minute": 58}
